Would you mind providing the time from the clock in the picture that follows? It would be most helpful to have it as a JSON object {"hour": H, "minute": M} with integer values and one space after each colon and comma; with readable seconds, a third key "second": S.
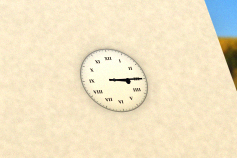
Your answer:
{"hour": 3, "minute": 15}
